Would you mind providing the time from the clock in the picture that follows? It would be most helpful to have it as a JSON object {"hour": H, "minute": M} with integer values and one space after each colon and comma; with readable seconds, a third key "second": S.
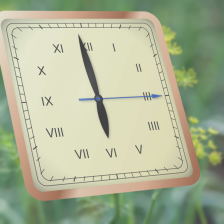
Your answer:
{"hour": 5, "minute": 59, "second": 15}
